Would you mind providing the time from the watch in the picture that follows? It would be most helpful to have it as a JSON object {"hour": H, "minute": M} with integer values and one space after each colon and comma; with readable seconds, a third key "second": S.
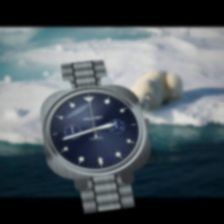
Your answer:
{"hour": 2, "minute": 43}
